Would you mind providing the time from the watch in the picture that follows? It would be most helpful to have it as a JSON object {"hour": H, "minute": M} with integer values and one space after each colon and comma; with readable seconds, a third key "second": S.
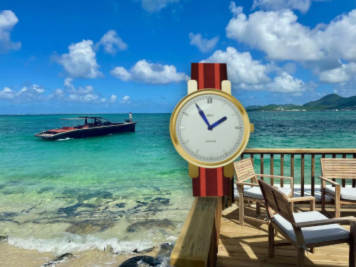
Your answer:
{"hour": 1, "minute": 55}
